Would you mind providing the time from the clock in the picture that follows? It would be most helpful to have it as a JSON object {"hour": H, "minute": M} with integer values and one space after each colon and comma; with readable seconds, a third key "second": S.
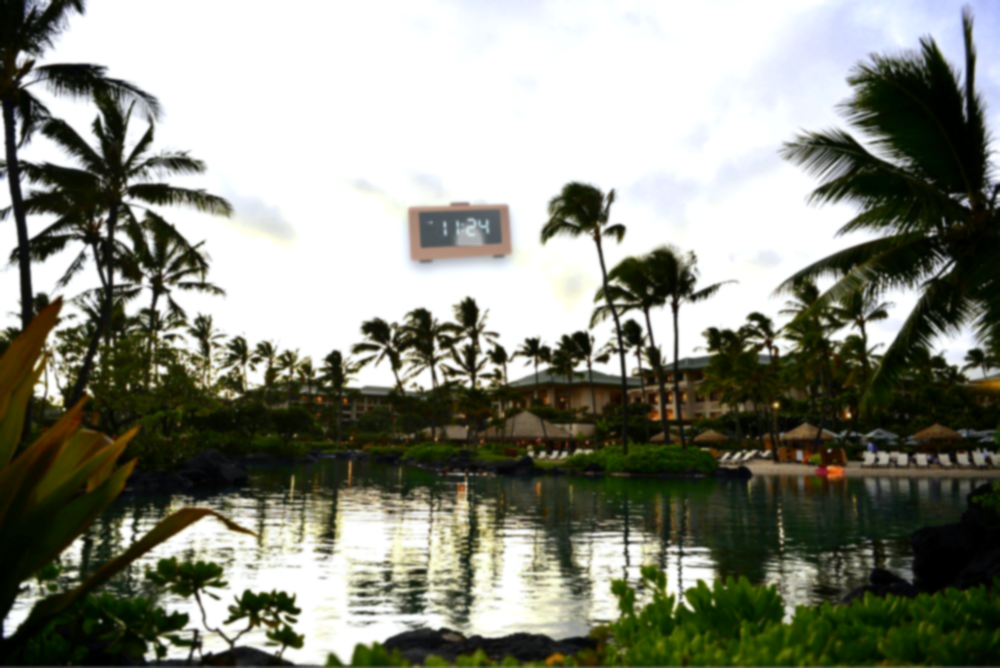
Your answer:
{"hour": 11, "minute": 24}
